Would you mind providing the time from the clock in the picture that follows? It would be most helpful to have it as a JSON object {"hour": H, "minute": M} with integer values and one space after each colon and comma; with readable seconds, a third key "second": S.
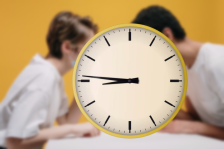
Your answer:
{"hour": 8, "minute": 46}
